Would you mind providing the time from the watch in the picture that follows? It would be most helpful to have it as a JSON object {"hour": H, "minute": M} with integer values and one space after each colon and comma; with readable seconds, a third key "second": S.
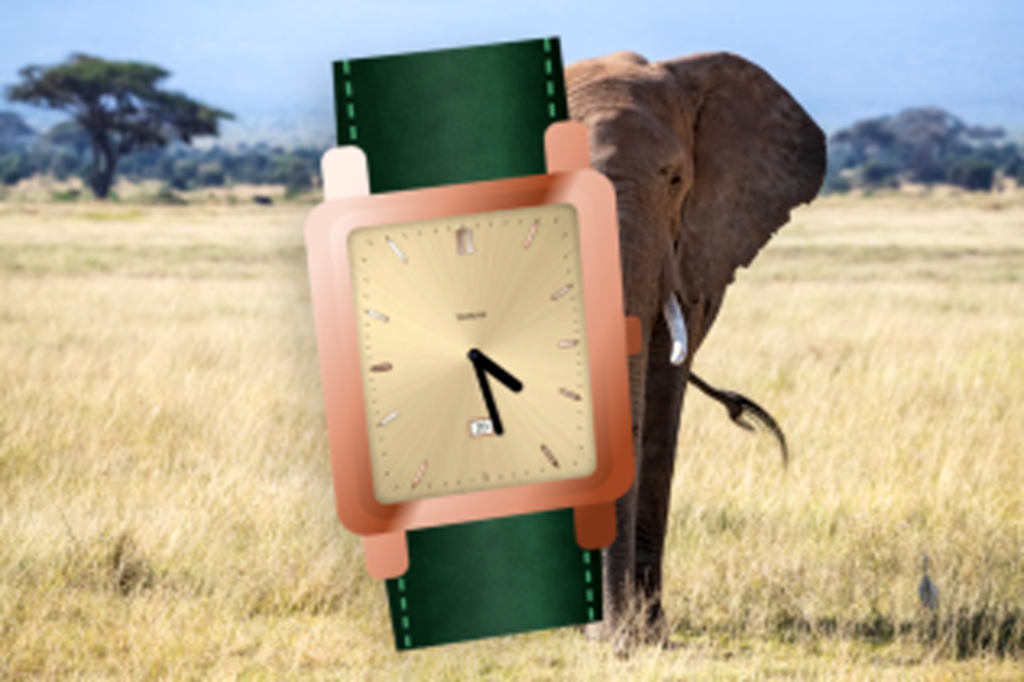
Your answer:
{"hour": 4, "minute": 28}
